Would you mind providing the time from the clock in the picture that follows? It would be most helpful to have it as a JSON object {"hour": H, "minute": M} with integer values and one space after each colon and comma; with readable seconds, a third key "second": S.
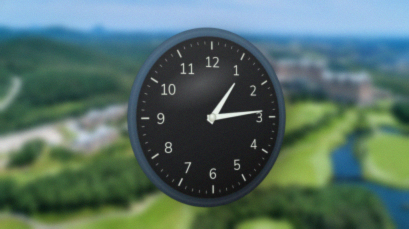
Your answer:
{"hour": 1, "minute": 14}
